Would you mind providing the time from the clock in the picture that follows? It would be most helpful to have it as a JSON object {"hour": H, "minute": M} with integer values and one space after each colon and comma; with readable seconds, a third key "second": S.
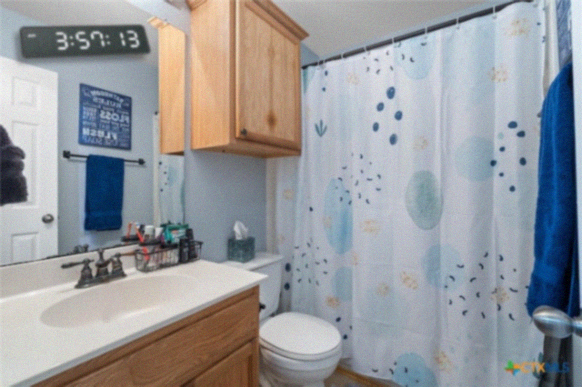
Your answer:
{"hour": 3, "minute": 57, "second": 13}
